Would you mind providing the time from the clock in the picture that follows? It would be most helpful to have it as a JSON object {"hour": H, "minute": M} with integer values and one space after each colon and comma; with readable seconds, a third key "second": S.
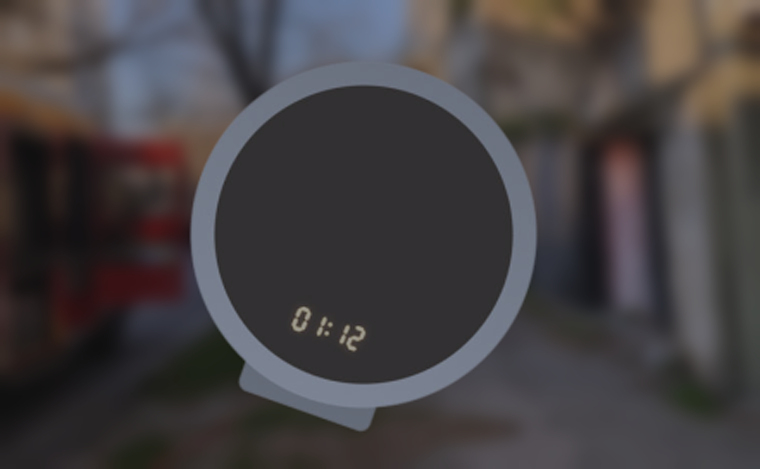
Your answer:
{"hour": 1, "minute": 12}
